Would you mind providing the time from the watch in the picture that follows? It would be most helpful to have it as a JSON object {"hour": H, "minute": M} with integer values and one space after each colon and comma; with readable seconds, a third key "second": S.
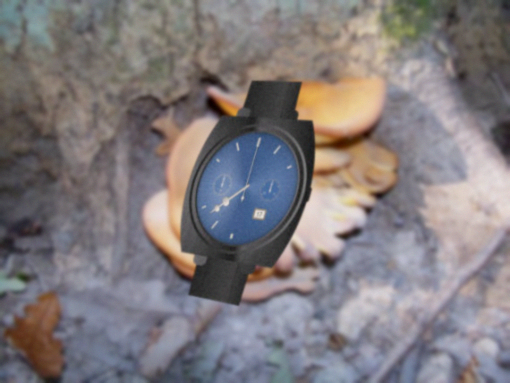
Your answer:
{"hour": 7, "minute": 38}
